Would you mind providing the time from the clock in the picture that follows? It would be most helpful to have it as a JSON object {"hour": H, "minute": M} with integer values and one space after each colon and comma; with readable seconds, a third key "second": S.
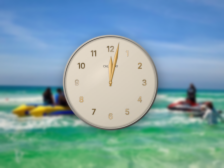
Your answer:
{"hour": 12, "minute": 2}
